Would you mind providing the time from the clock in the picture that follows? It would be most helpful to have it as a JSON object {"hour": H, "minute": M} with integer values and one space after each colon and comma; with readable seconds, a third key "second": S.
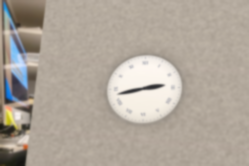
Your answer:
{"hour": 2, "minute": 43}
